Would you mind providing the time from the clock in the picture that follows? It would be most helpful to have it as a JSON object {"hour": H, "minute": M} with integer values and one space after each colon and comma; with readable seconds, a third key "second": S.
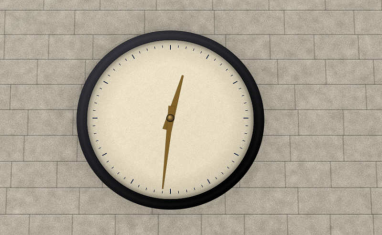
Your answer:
{"hour": 12, "minute": 31}
